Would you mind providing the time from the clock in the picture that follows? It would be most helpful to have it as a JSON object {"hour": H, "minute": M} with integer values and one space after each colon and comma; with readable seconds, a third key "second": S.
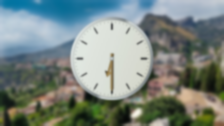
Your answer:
{"hour": 6, "minute": 30}
